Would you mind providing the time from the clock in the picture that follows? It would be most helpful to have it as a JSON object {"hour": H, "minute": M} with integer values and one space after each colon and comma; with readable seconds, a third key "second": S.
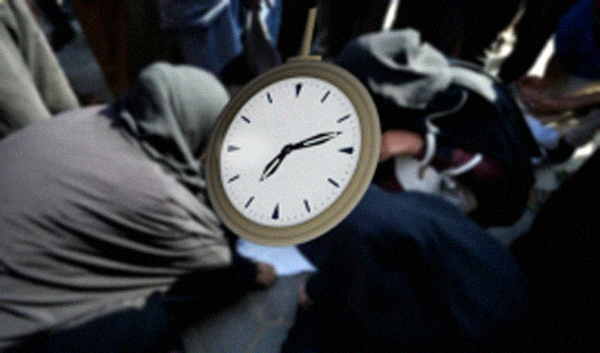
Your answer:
{"hour": 7, "minute": 12}
